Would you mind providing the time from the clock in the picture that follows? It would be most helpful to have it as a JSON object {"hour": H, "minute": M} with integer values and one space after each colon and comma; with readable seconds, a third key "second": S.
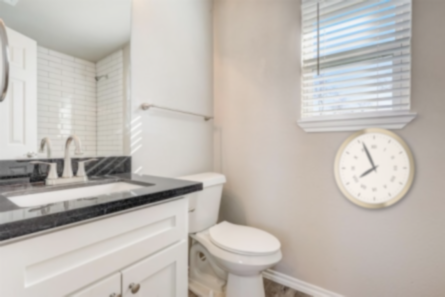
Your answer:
{"hour": 7, "minute": 56}
